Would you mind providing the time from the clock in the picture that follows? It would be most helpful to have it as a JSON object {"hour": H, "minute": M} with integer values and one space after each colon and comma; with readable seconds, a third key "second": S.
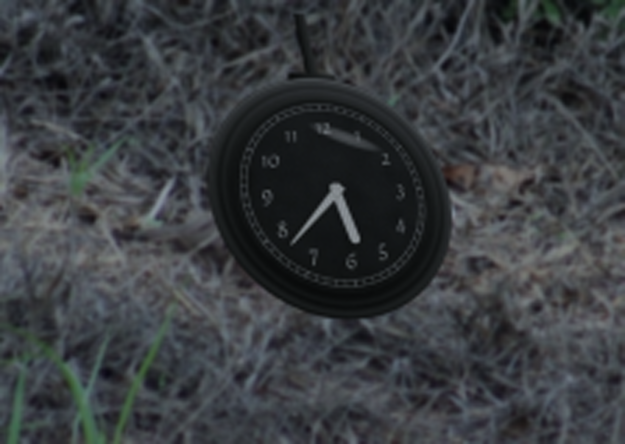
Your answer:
{"hour": 5, "minute": 38}
